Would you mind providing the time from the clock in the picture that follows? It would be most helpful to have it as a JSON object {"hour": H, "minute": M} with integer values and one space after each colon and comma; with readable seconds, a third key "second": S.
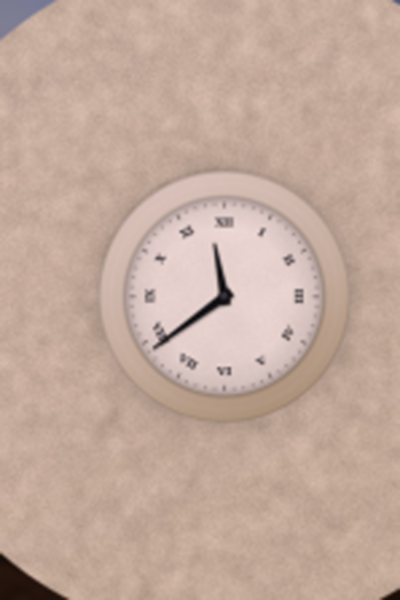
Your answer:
{"hour": 11, "minute": 39}
